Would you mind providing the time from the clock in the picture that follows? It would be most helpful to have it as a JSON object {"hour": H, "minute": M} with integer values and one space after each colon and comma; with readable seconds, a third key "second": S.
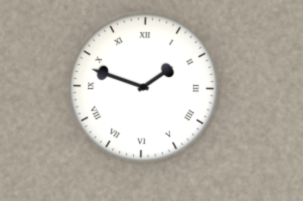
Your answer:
{"hour": 1, "minute": 48}
